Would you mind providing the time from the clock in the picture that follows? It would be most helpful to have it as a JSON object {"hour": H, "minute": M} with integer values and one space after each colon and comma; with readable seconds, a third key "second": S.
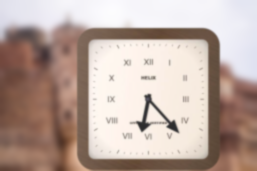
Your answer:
{"hour": 6, "minute": 23}
